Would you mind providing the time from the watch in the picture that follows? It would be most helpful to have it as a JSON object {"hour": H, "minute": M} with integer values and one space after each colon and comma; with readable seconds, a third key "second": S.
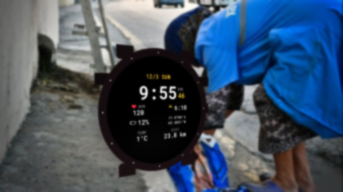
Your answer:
{"hour": 9, "minute": 55}
